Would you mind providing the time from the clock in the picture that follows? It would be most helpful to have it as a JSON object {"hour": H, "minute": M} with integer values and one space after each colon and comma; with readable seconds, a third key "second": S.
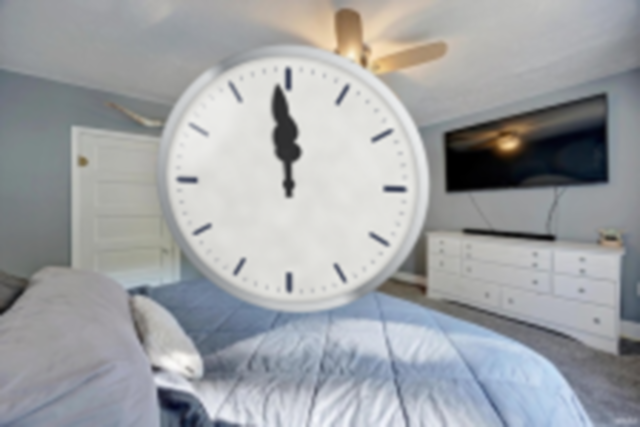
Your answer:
{"hour": 11, "minute": 59}
